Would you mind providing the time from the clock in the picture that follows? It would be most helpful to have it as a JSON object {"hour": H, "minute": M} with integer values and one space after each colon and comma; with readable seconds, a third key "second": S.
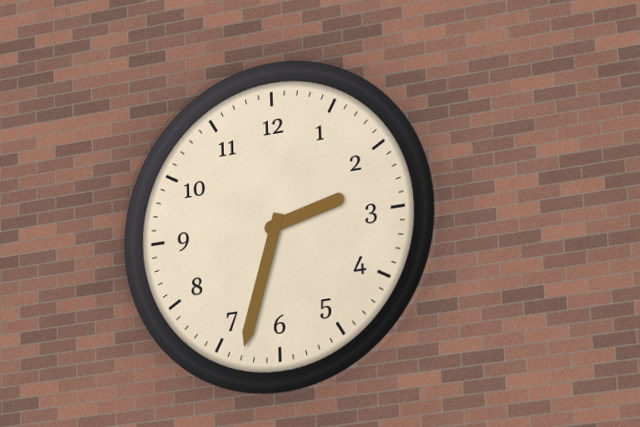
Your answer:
{"hour": 2, "minute": 33}
